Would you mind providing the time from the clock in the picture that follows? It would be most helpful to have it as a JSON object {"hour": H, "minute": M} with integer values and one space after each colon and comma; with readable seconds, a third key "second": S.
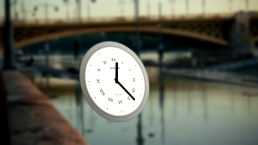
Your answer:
{"hour": 12, "minute": 23}
